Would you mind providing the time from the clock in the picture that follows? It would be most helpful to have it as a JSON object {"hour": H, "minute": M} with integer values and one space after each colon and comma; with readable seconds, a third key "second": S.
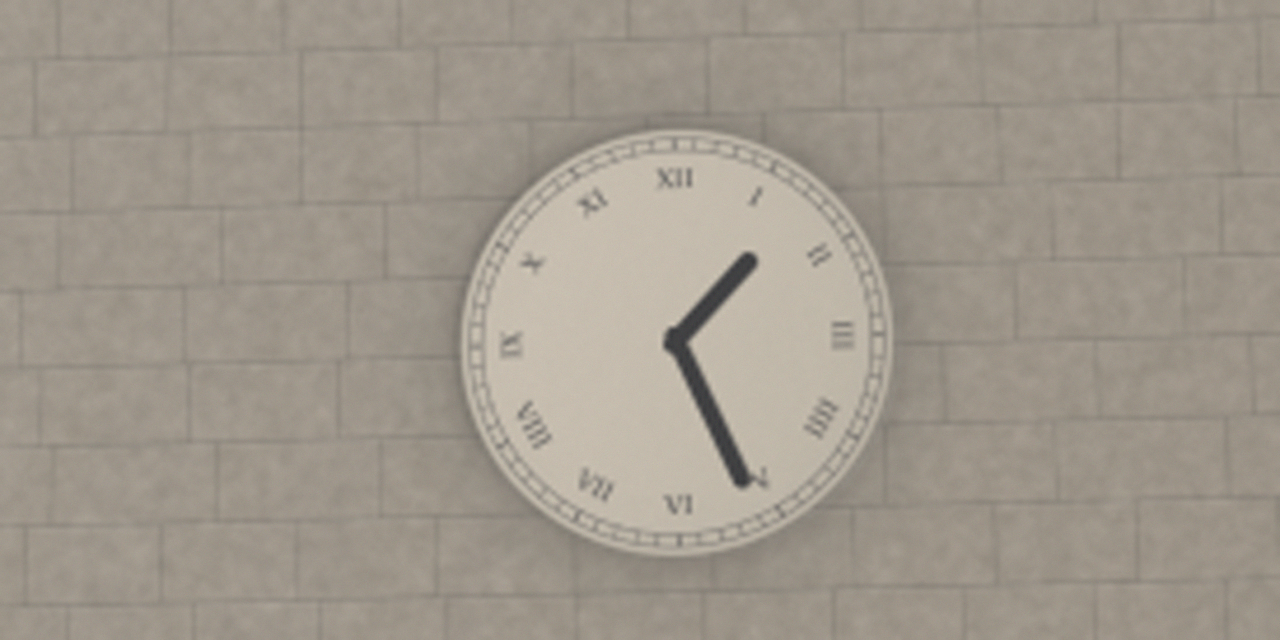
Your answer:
{"hour": 1, "minute": 26}
